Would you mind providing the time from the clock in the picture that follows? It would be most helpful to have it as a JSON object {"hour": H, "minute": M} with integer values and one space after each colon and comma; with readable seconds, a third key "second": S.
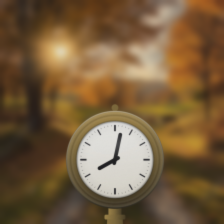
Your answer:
{"hour": 8, "minute": 2}
